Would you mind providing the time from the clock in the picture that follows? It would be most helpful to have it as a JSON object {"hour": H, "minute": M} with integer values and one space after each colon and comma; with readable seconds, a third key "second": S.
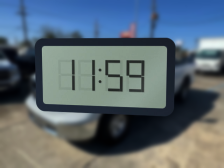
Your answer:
{"hour": 11, "minute": 59}
